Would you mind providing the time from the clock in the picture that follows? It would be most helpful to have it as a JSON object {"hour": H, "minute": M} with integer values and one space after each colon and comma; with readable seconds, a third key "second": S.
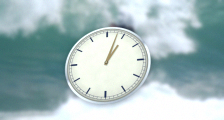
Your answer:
{"hour": 1, "minute": 3}
